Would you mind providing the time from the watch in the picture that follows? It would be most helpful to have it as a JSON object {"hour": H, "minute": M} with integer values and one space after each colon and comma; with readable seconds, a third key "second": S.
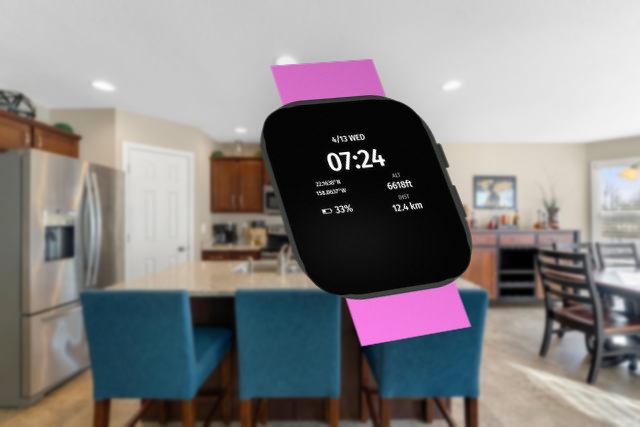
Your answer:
{"hour": 7, "minute": 24}
